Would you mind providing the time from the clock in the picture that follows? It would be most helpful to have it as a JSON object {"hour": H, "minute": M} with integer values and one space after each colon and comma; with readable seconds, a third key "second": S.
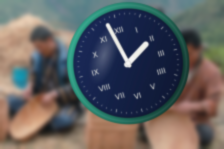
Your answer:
{"hour": 1, "minute": 58}
